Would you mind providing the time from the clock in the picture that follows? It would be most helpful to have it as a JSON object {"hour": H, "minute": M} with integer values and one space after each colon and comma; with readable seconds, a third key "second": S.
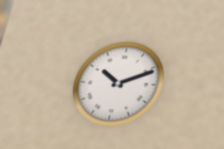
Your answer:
{"hour": 10, "minute": 11}
